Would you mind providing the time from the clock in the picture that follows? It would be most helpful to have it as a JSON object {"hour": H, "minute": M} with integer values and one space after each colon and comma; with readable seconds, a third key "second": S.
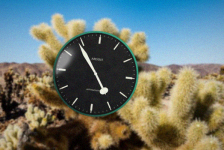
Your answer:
{"hour": 4, "minute": 54}
